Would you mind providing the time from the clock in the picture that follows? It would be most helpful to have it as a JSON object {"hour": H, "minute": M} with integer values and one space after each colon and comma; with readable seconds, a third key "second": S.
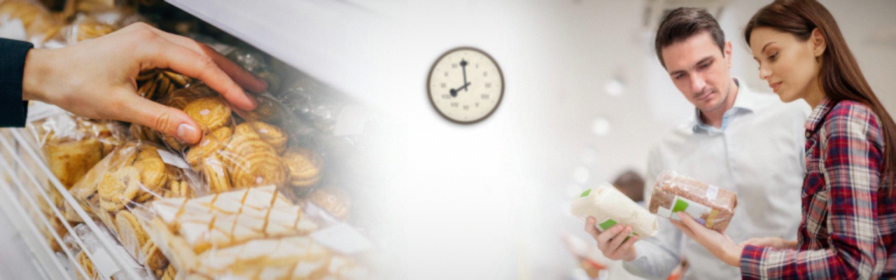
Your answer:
{"hour": 7, "minute": 59}
